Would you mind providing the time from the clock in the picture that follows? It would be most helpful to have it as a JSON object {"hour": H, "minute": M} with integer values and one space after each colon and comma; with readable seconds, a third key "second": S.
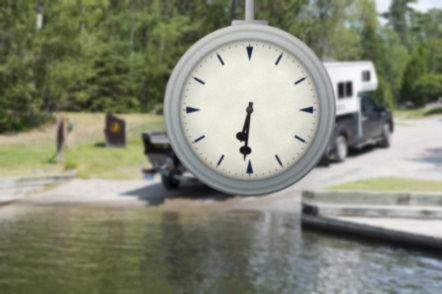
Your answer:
{"hour": 6, "minute": 31}
